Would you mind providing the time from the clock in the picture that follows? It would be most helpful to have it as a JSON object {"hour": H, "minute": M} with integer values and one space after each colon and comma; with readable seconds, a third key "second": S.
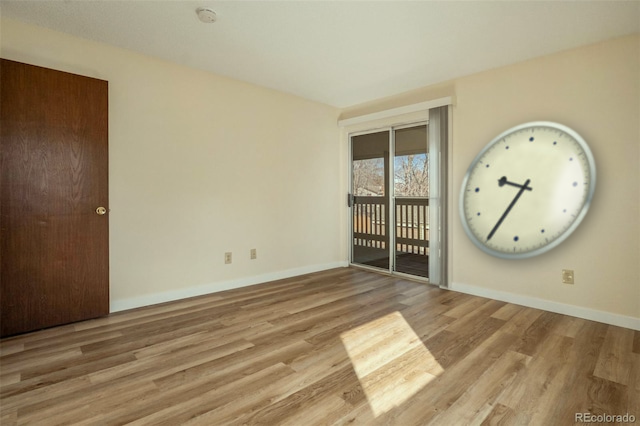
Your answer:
{"hour": 9, "minute": 35}
